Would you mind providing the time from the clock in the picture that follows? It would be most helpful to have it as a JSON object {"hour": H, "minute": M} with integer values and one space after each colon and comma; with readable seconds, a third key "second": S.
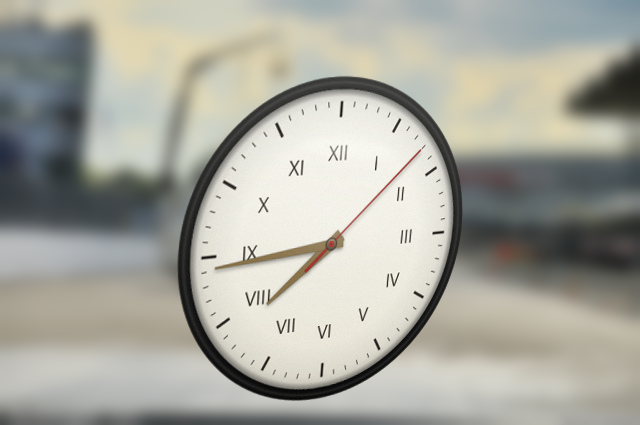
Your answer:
{"hour": 7, "minute": 44, "second": 8}
